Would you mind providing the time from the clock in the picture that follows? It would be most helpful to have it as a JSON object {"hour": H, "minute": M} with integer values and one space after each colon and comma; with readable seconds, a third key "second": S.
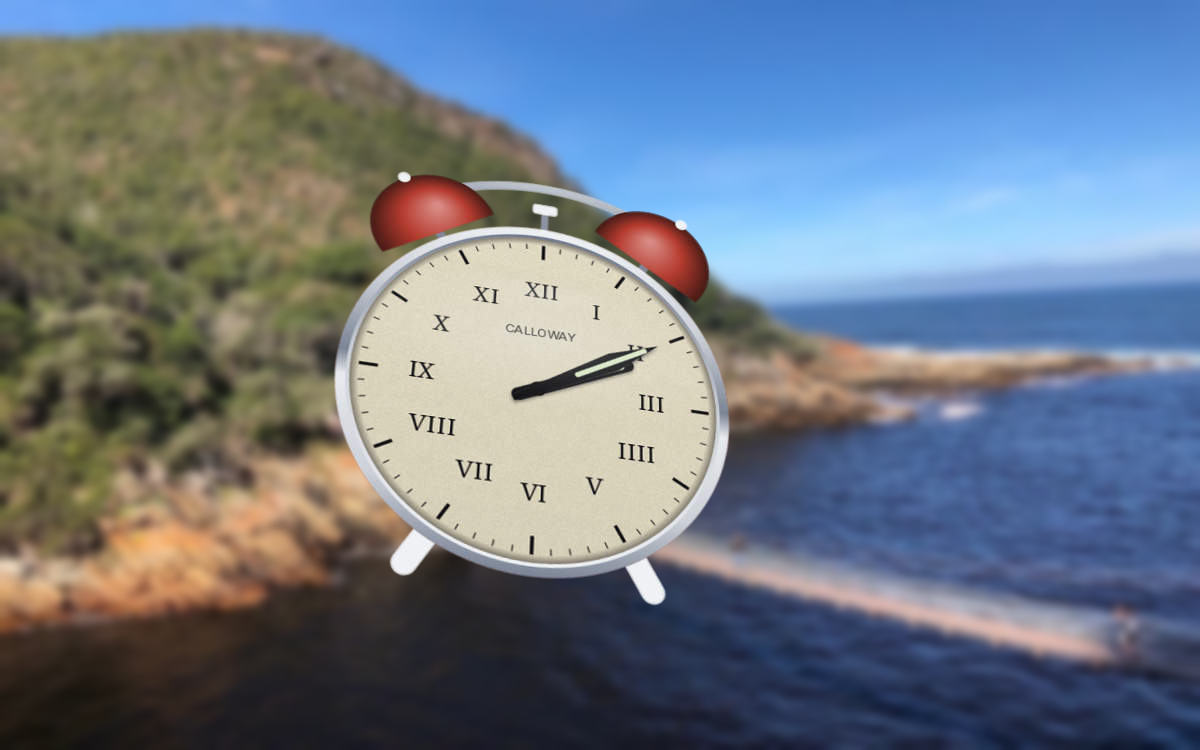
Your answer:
{"hour": 2, "minute": 10}
